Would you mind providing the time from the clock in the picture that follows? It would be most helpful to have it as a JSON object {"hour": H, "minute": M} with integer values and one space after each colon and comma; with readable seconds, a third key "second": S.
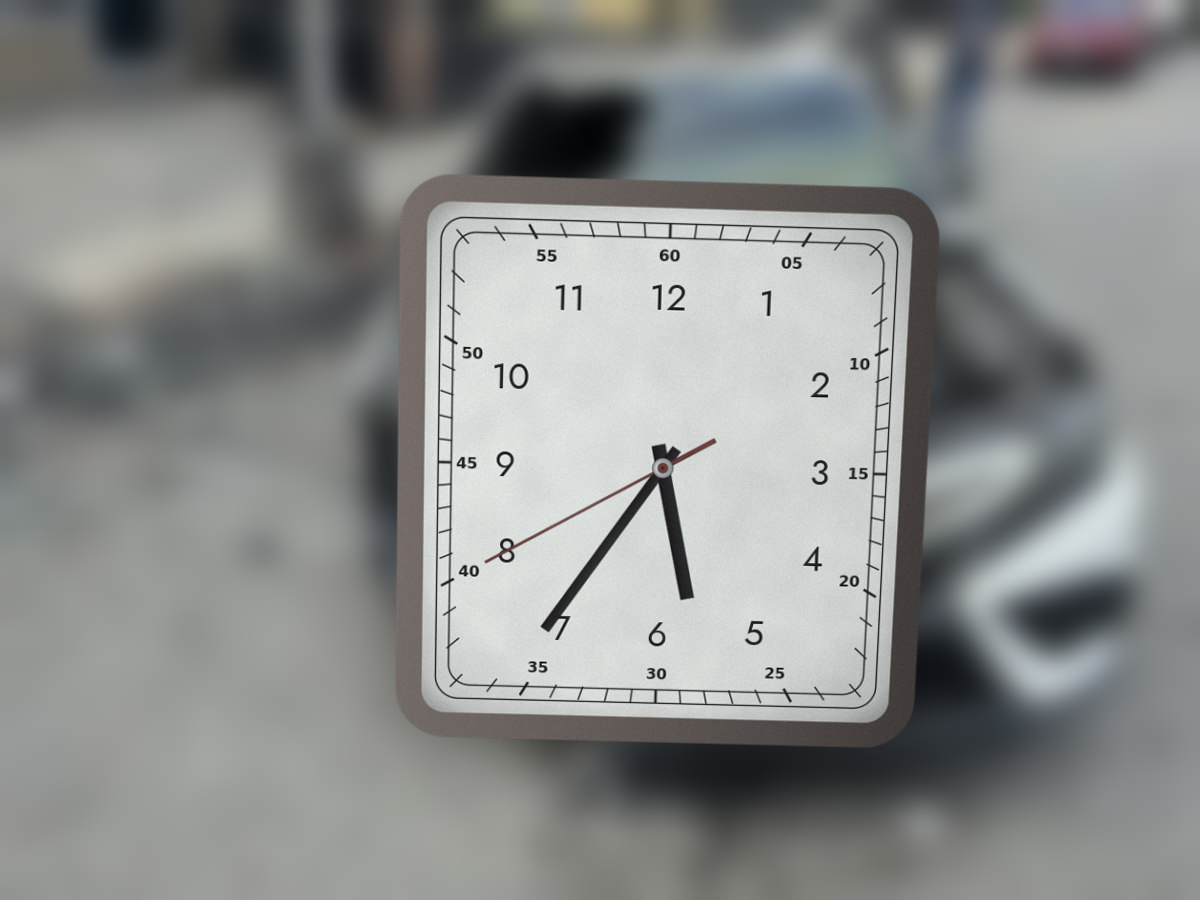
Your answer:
{"hour": 5, "minute": 35, "second": 40}
